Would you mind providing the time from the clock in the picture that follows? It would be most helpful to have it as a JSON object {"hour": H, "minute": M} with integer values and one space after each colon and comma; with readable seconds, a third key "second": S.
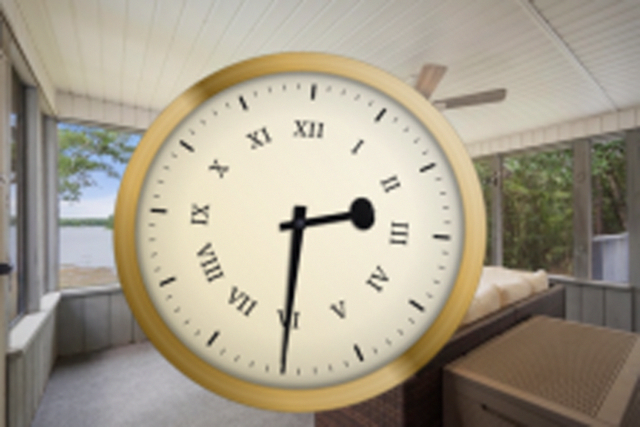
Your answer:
{"hour": 2, "minute": 30}
